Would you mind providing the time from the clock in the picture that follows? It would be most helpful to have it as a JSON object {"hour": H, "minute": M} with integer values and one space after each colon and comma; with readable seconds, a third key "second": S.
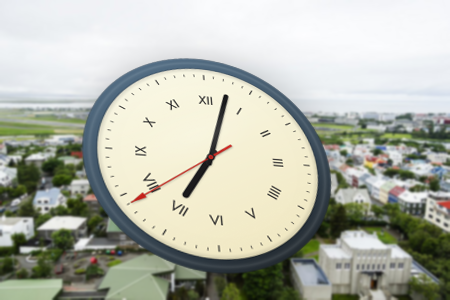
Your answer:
{"hour": 7, "minute": 2, "second": 39}
